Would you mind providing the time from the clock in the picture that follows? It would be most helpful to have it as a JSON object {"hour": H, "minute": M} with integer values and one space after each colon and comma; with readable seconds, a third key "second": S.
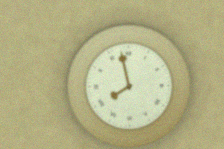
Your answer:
{"hour": 7, "minute": 58}
